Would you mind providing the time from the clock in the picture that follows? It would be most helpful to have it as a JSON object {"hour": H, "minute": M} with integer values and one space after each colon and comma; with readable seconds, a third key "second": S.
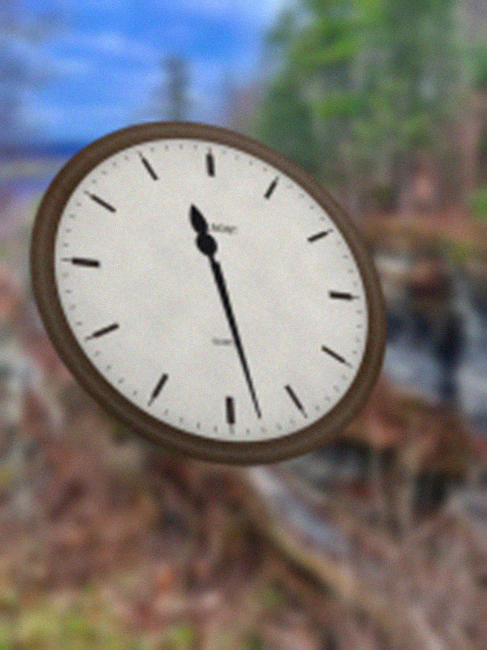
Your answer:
{"hour": 11, "minute": 28}
